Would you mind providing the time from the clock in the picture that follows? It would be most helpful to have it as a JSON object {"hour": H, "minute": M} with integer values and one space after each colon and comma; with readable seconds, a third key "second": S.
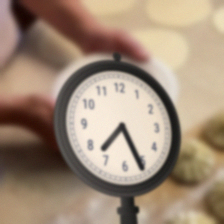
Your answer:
{"hour": 7, "minute": 26}
